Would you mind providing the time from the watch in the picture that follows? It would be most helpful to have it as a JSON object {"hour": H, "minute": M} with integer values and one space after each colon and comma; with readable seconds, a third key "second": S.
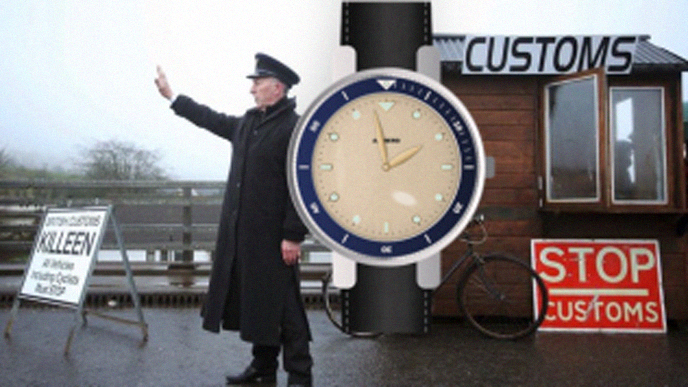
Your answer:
{"hour": 1, "minute": 58}
